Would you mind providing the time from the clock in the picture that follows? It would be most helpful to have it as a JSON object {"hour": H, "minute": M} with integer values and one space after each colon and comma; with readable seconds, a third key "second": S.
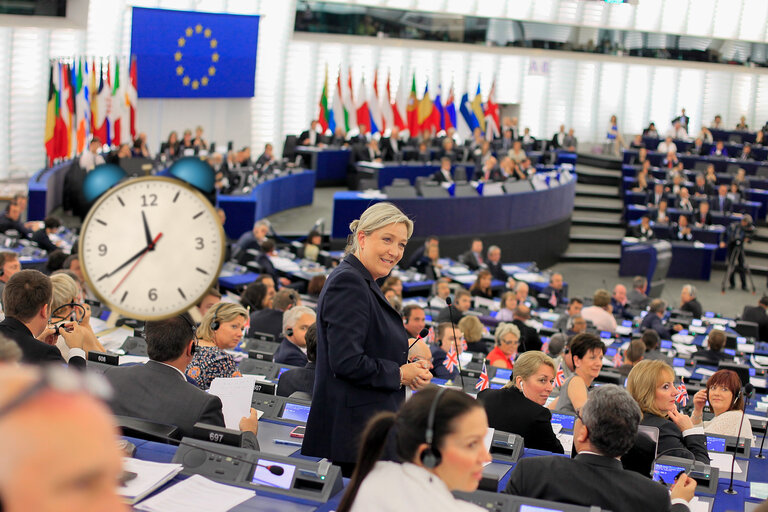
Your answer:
{"hour": 11, "minute": 39, "second": 37}
